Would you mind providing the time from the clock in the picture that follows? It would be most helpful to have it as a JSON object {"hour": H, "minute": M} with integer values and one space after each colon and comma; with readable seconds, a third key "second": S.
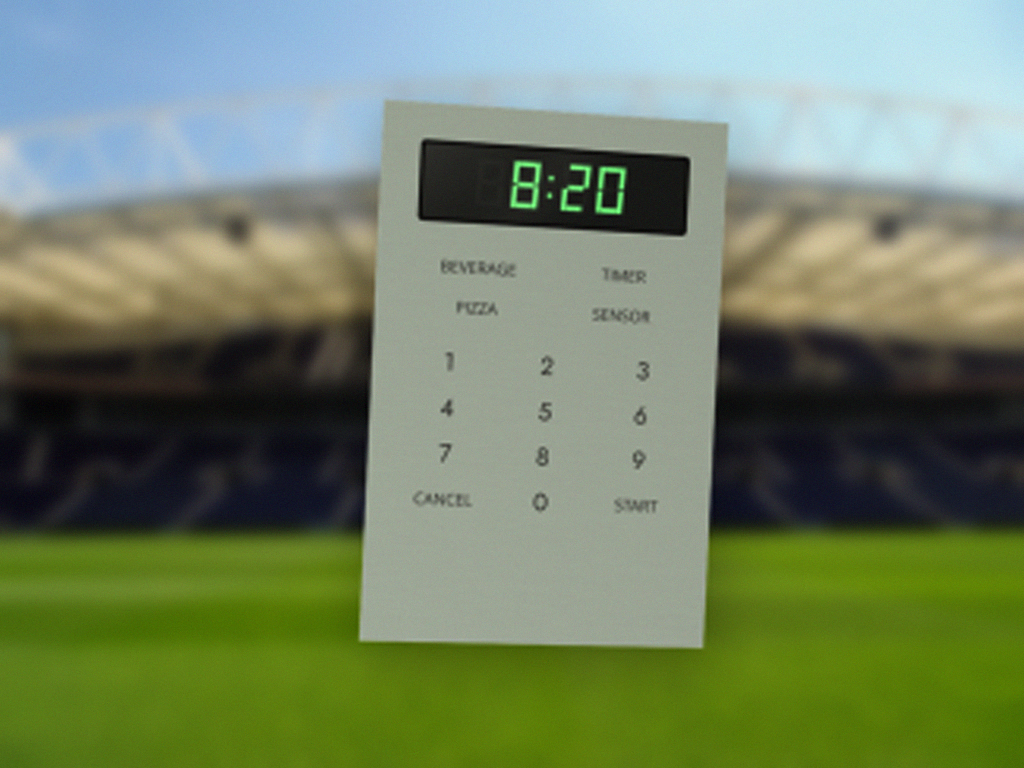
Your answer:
{"hour": 8, "minute": 20}
